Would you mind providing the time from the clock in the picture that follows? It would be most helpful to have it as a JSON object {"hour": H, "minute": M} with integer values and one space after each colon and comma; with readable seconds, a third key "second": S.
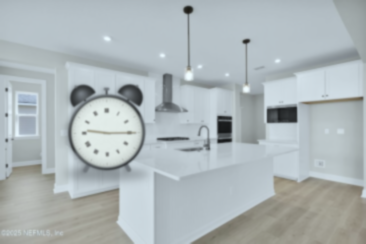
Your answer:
{"hour": 9, "minute": 15}
